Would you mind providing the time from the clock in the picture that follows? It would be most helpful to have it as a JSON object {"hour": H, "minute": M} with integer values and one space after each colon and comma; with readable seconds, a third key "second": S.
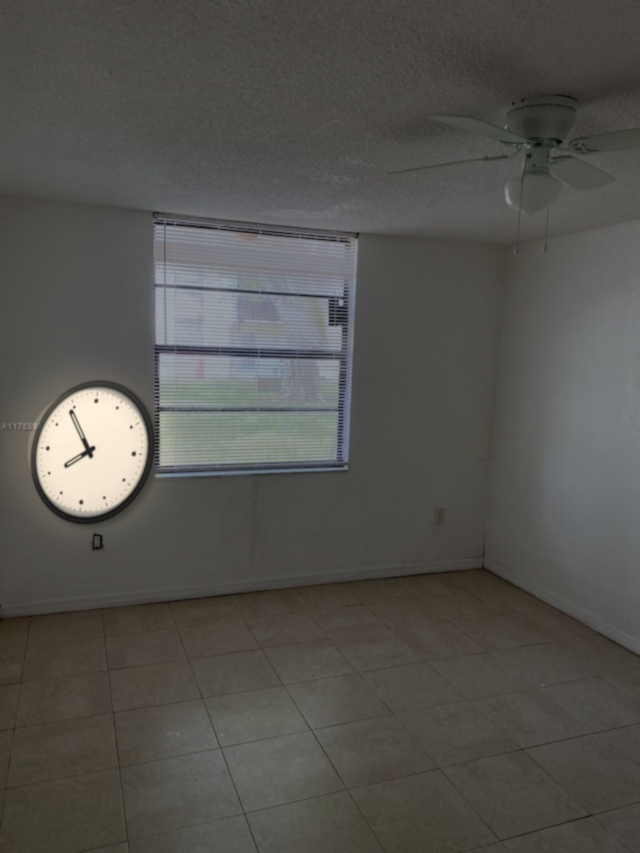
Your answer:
{"hour": 7, "minute": 54}
